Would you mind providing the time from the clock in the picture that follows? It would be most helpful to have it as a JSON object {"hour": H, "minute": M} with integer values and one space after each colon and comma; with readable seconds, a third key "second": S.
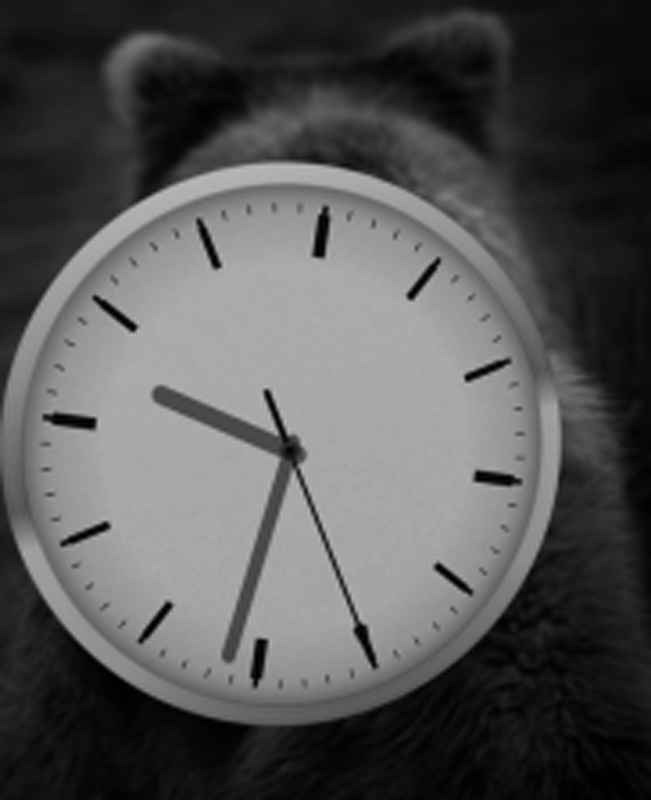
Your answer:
{"hour": 9, "minute": 31, "second": 25}
